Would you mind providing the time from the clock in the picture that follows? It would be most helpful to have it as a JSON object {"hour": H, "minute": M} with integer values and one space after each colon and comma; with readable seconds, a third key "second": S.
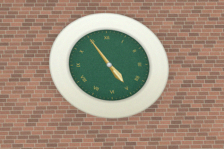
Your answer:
{"hour": 4, "minute": 55}
